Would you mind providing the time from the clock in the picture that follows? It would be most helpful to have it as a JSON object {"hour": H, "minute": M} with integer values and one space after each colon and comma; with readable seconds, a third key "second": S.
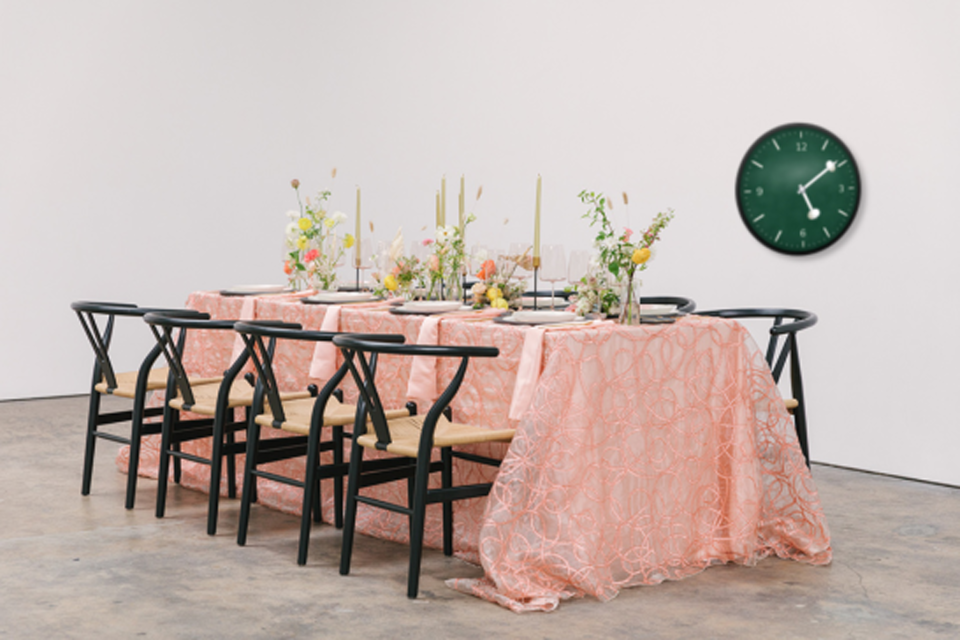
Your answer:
{"hour": 5, "minute": 9}
